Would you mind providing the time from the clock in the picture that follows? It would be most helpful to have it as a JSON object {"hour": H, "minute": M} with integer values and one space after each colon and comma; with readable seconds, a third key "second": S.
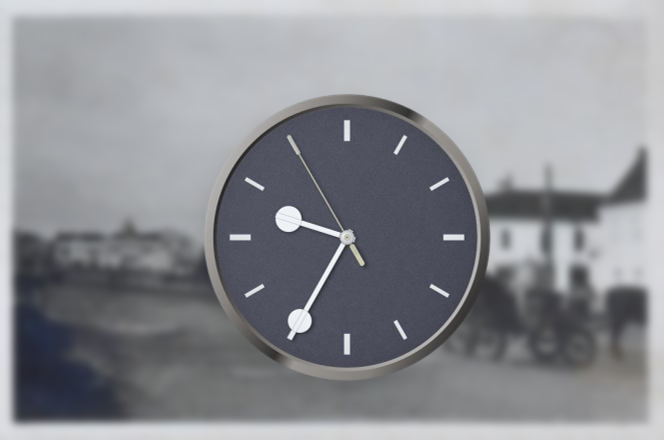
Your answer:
{"hour": 9, "minute": 34, "second": 55}
